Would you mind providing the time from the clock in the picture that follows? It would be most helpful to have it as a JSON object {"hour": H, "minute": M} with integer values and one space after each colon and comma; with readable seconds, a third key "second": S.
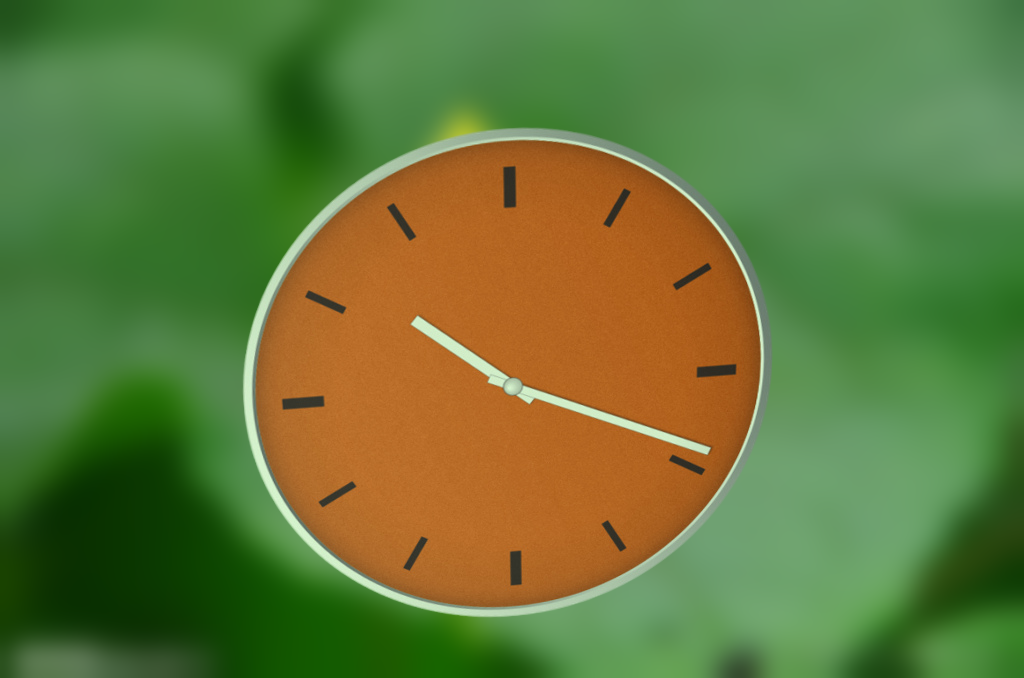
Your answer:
{"hour": 10, "minute": 19}
